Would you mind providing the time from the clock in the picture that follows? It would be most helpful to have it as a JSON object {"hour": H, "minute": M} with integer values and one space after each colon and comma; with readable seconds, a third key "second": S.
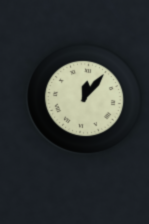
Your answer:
{"hour": 12, "minute": 5}
